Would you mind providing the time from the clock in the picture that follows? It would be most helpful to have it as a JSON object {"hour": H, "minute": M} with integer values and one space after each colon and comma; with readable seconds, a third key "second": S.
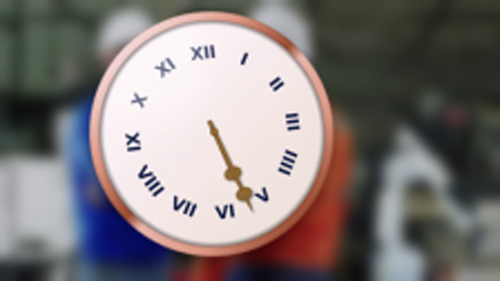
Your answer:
{"hour": 5, "minute": 27}
